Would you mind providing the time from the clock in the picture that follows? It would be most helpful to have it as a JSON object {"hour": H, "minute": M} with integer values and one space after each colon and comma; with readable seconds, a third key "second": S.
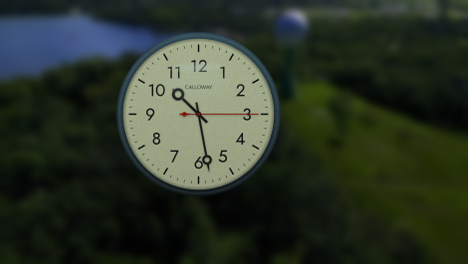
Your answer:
{"hour": 10, "minute": 28, "second": 15}
